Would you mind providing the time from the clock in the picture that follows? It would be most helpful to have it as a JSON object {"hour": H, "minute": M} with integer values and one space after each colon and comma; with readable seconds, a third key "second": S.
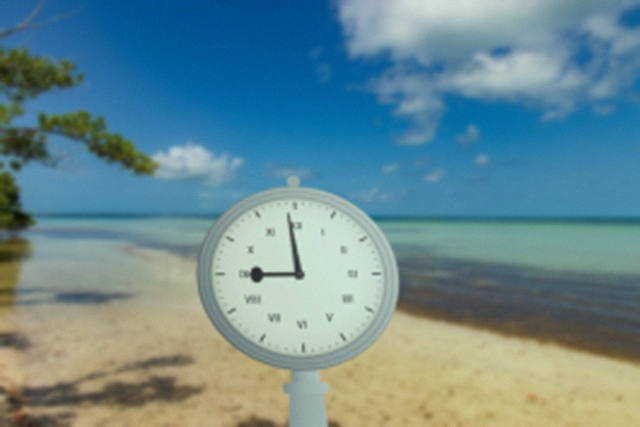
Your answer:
{"hour": 8, "minute": 59}
